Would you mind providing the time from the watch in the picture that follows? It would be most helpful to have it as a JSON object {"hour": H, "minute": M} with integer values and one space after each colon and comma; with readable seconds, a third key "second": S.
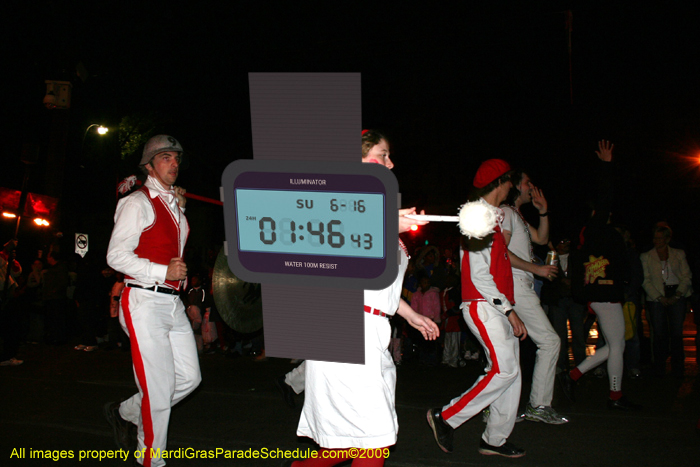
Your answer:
{"hour": 1, "minute": 46, "second": 43}
